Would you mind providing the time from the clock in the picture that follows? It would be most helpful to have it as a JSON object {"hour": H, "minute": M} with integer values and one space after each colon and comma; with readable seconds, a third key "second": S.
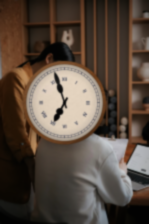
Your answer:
{"hour": 6, "minute": 57}
